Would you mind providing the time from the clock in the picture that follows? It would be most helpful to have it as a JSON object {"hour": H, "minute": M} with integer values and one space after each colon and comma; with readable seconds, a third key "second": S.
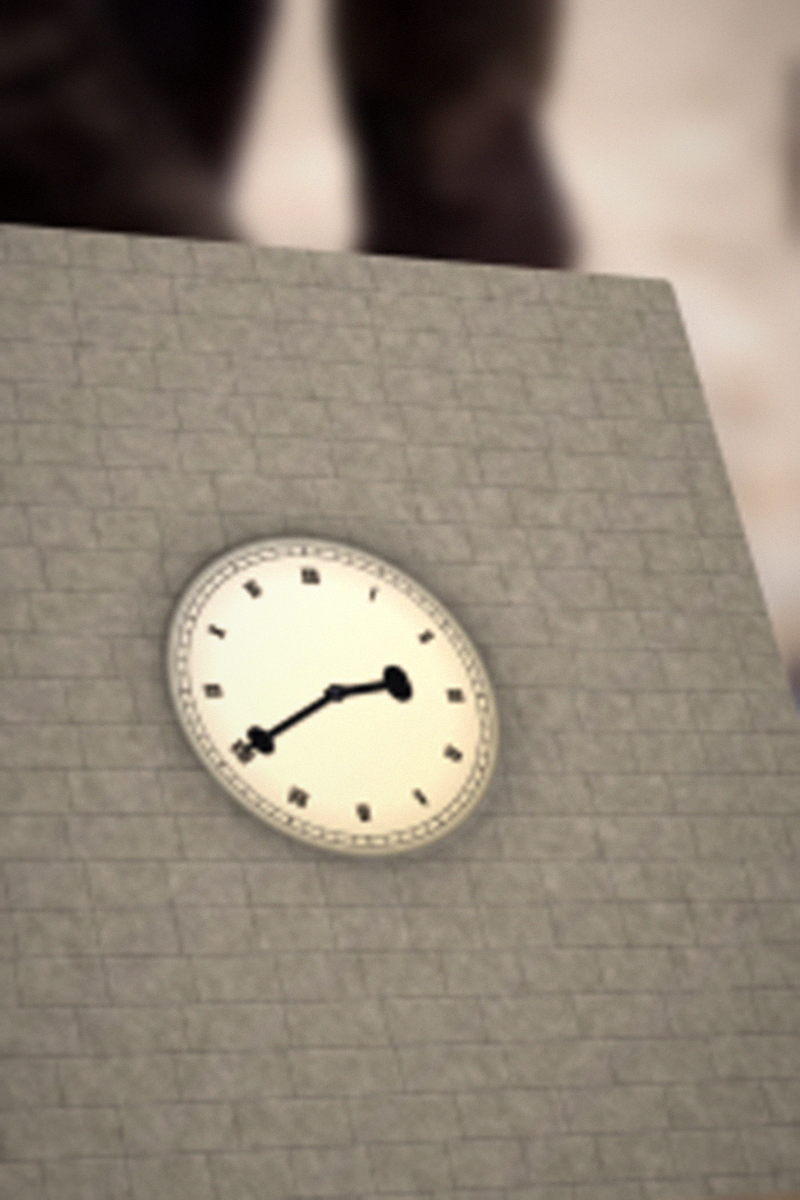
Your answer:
{"hour": 2, "minute": 40}
